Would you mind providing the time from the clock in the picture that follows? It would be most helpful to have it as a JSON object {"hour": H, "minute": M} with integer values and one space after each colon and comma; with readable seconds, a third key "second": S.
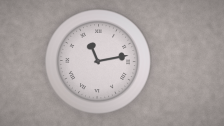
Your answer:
{"hour": 11, "minute": 13}
